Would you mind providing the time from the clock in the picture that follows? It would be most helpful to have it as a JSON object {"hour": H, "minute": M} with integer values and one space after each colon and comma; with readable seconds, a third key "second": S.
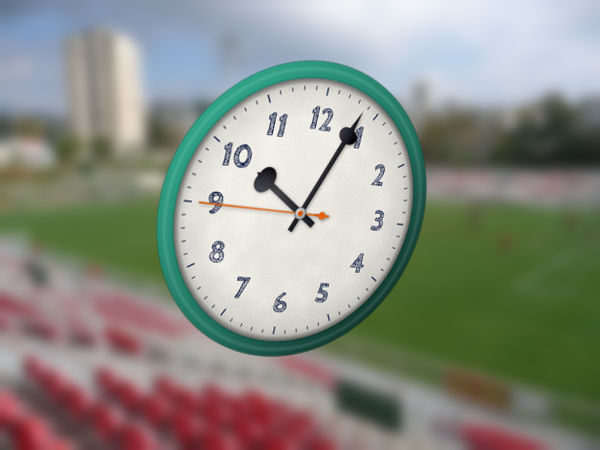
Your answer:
{"hour": 10, "minute": 3, "second": 45}
